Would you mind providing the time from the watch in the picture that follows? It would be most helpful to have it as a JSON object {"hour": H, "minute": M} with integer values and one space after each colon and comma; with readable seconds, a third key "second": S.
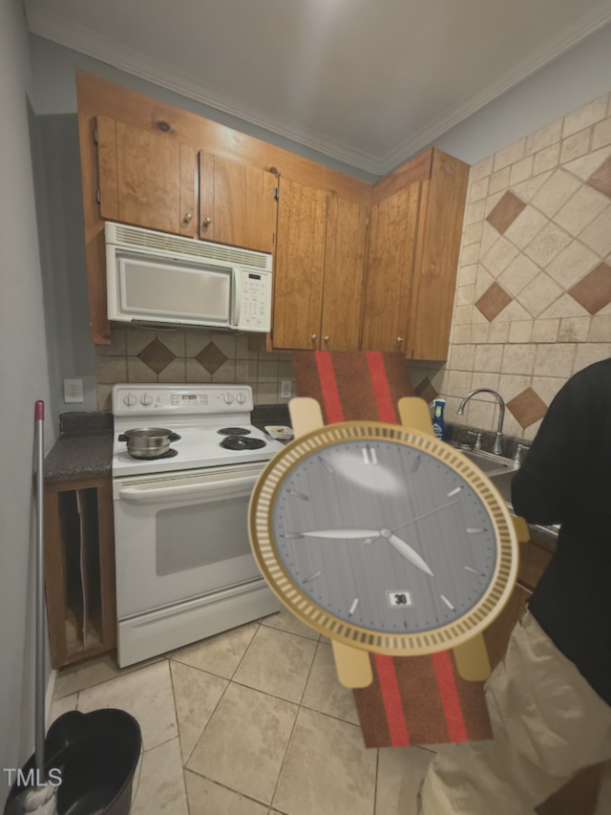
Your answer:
{"hour": 4, "minute": 45, "second": 11}
